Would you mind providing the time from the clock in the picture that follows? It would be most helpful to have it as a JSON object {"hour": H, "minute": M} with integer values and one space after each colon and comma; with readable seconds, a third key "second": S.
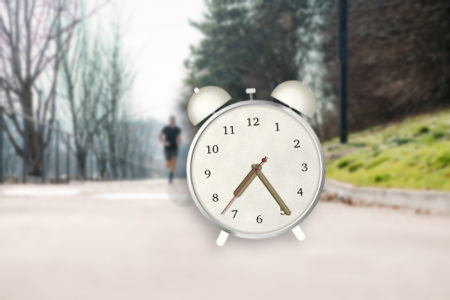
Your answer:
{"hour": 7, "minute": 24, "second": 37}
